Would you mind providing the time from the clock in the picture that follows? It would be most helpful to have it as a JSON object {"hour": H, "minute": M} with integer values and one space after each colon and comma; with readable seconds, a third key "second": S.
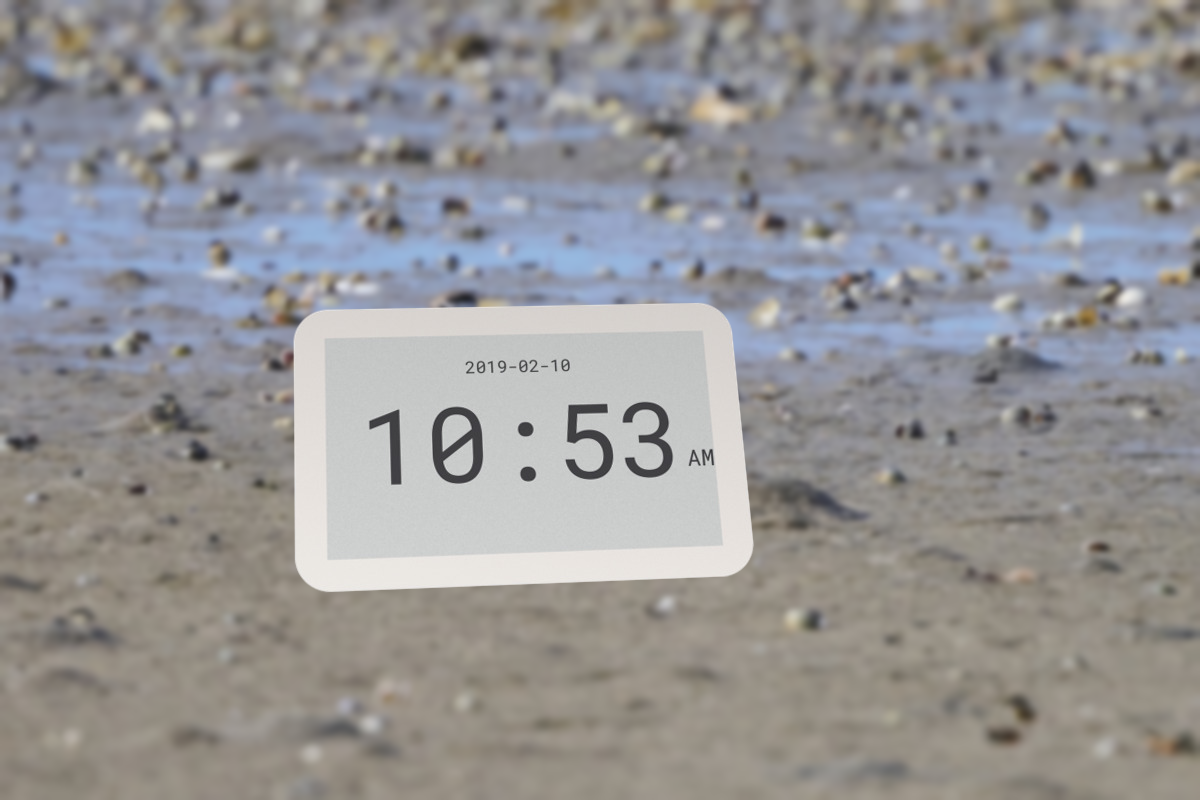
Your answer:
{"hour": 10, "minute": 53}
